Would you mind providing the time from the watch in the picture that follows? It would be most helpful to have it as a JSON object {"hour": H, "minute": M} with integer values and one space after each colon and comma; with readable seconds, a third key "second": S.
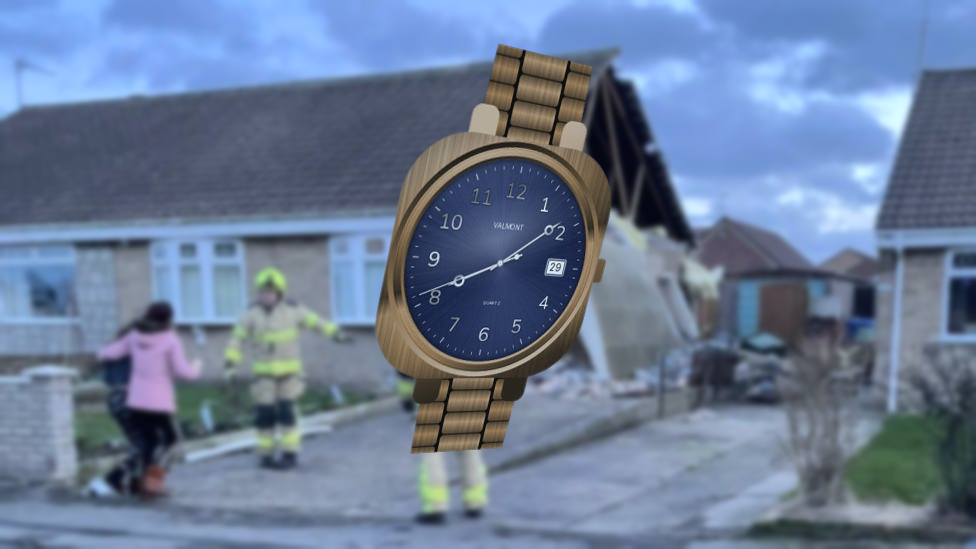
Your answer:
{"hour": 8, "minute": 8, "second": 41}
